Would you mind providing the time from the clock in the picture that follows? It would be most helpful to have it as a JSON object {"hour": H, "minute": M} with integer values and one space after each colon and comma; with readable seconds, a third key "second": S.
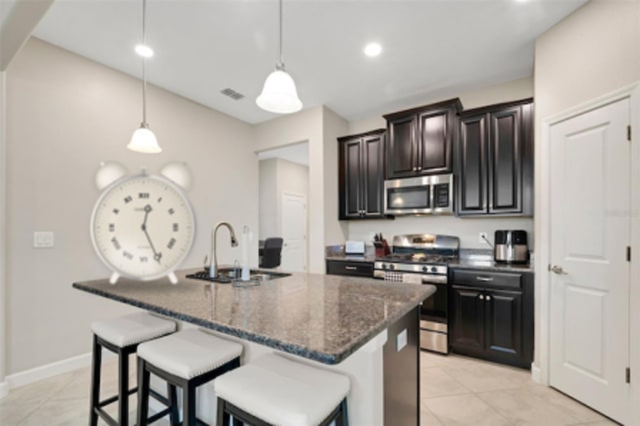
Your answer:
{"hour": 12, "minute": 26}
